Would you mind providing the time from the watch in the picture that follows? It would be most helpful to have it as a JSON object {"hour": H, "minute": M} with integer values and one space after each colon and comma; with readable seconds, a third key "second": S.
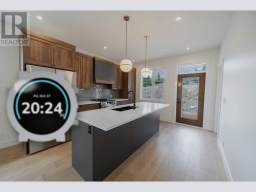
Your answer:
{"hour": 20, "minute": 24}
